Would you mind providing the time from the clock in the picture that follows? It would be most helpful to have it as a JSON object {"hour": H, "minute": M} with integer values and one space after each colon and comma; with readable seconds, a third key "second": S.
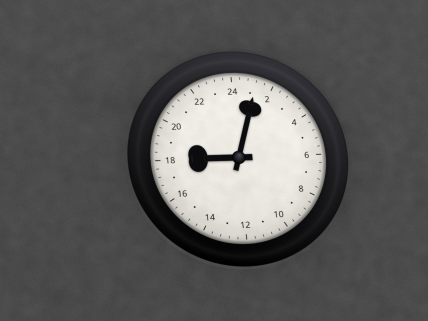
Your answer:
{"hour": 18, "minute": 3}
